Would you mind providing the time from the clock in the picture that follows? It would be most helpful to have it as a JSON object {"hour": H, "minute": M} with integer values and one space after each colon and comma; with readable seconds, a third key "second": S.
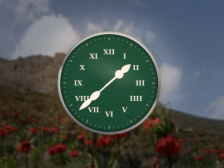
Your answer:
{"hour": 1, "minute": 38}
